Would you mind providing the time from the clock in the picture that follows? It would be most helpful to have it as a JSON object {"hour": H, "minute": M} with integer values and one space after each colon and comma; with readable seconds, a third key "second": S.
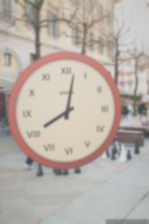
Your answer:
{"hour": 8, "minute": 2}
